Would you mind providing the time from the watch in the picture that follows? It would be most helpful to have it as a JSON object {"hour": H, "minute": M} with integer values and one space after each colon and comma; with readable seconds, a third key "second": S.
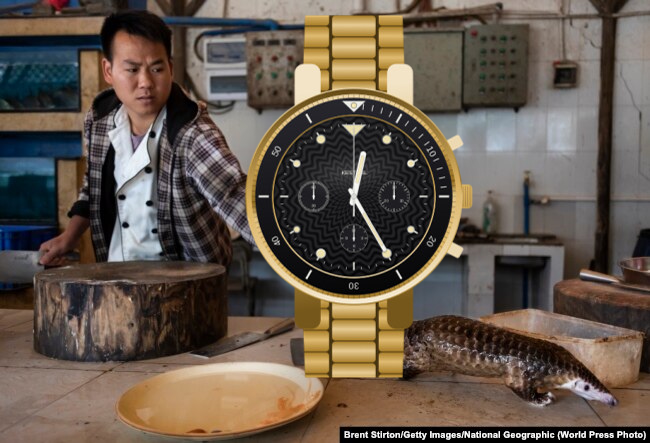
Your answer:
{"hour": 12, "minute": 25}
